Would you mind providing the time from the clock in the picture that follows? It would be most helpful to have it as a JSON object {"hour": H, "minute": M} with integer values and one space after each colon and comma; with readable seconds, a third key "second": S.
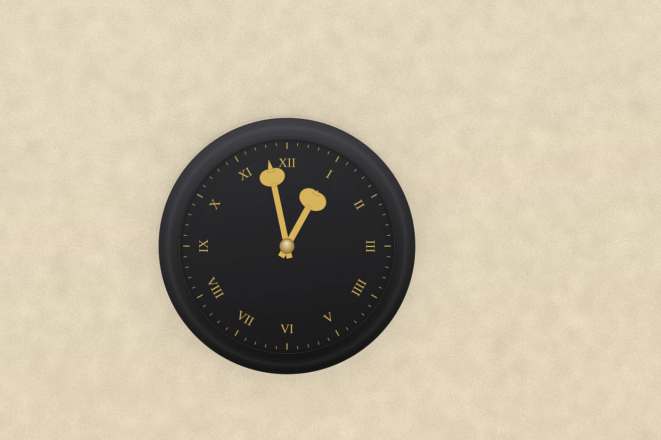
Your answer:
{"hour": 12, "minute": 58}
